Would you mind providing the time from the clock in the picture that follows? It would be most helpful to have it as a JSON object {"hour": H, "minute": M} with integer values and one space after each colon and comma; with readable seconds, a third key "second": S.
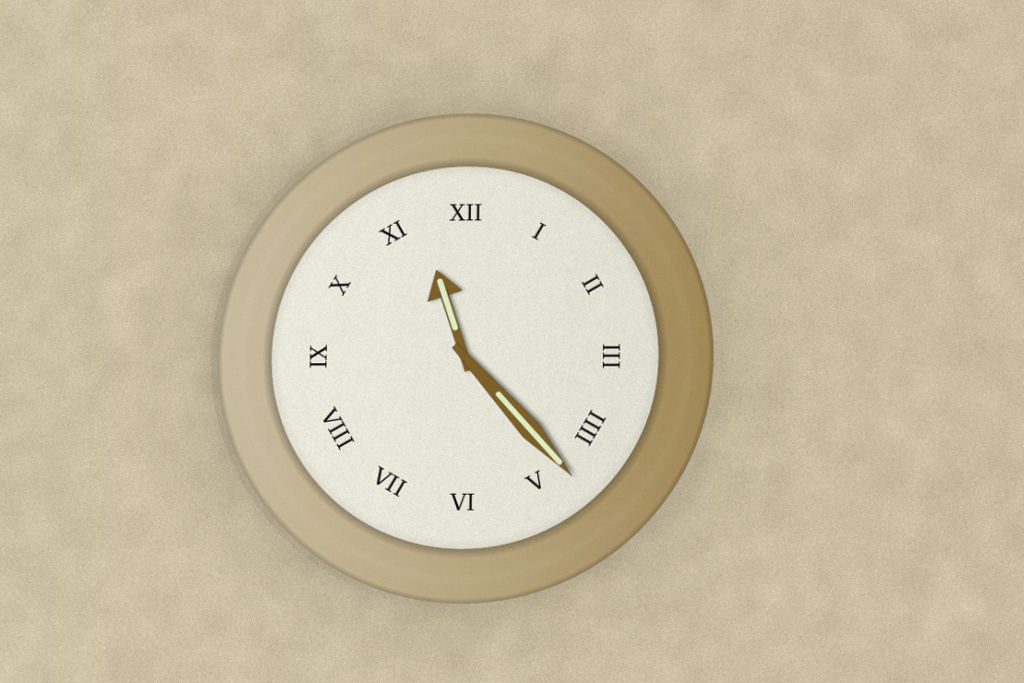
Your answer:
{"hour": 11, "minute": 23}
